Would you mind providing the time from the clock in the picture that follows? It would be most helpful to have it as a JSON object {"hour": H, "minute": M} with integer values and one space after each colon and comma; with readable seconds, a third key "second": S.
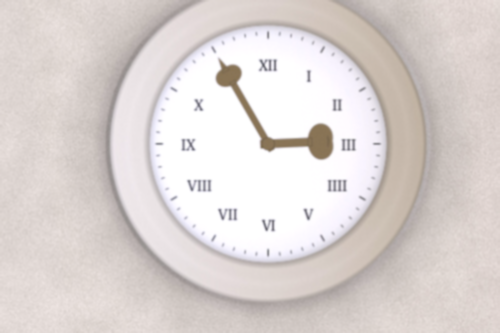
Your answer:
{"hour": 2, "minute": 55}
